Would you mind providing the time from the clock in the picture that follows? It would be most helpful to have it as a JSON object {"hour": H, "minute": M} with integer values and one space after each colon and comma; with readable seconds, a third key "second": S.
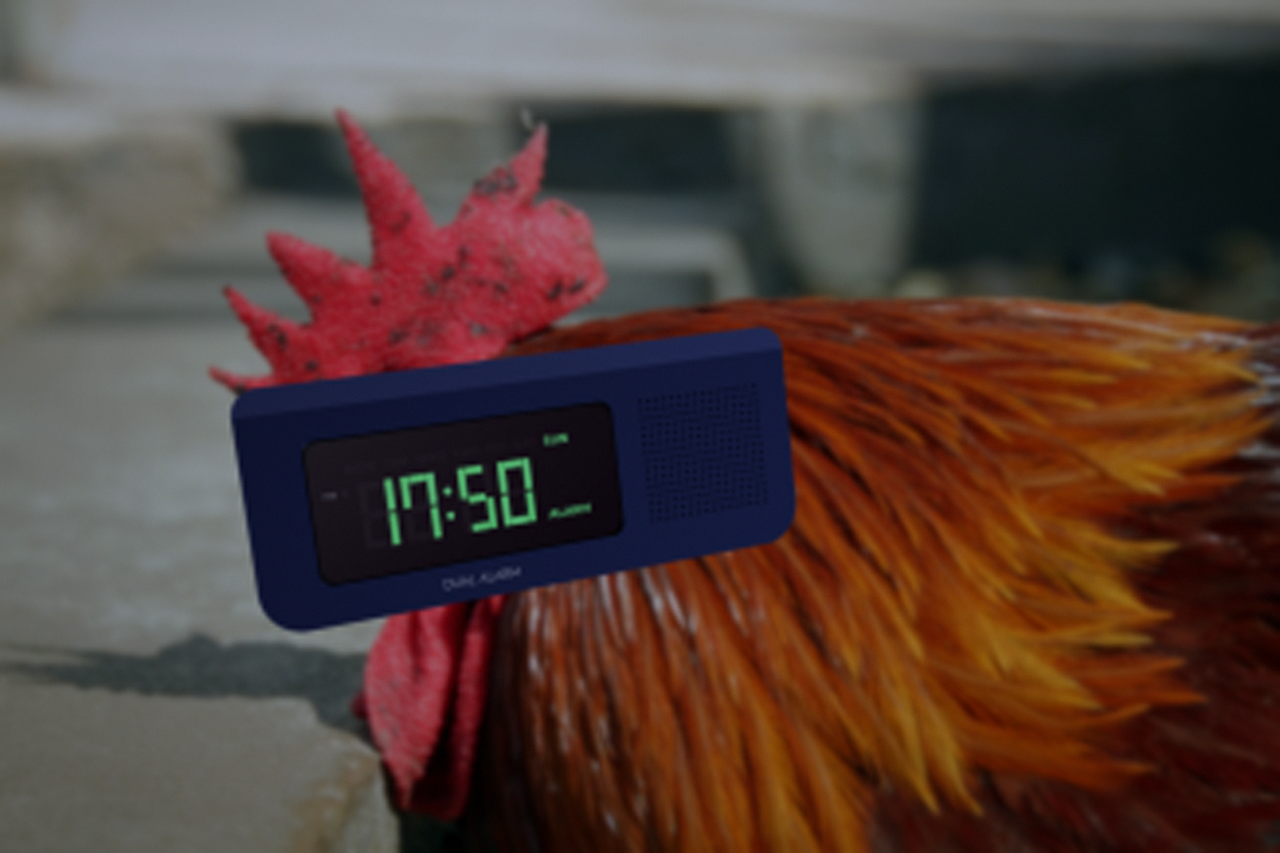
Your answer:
{"hour": 17, "minute": 50}
